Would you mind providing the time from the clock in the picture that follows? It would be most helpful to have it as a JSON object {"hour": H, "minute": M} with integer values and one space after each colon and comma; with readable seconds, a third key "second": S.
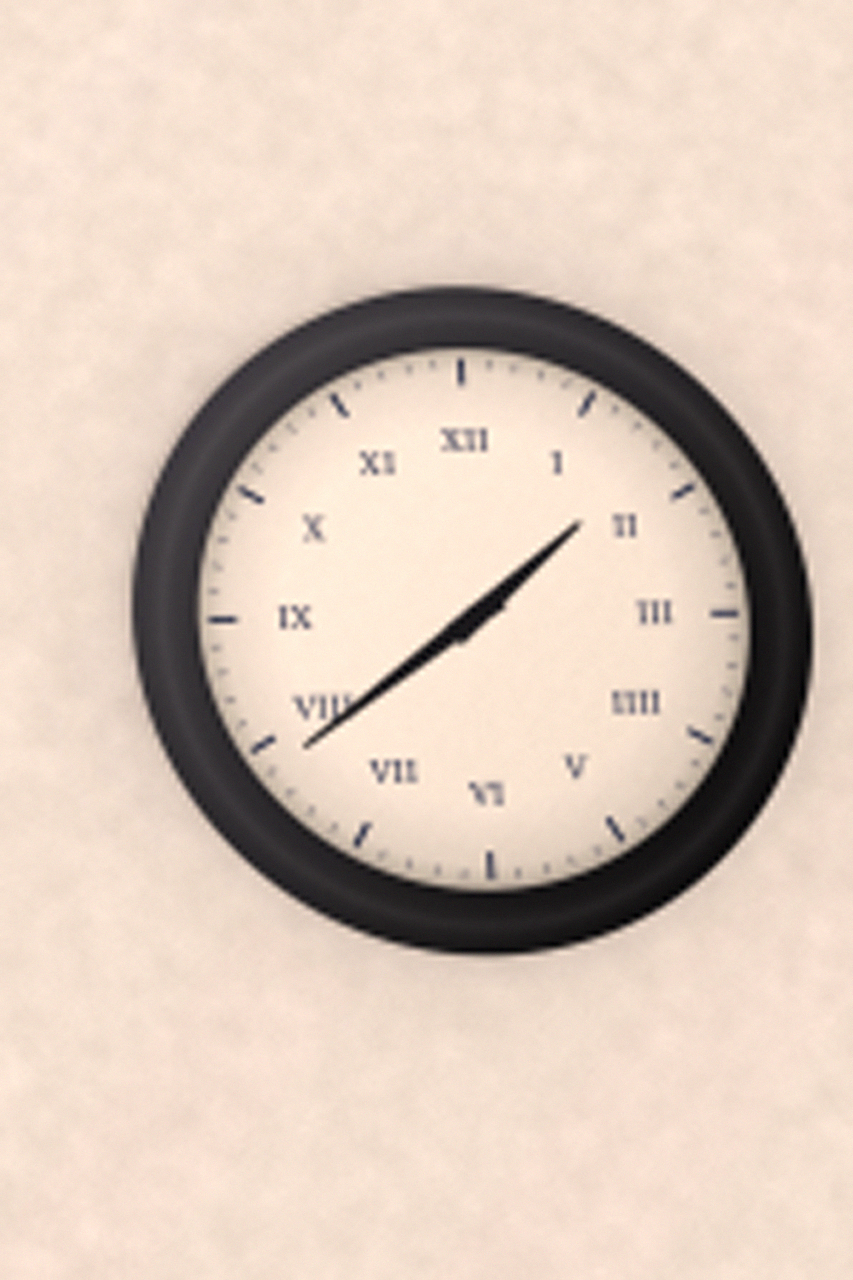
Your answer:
{"hour": 1, "minute": 39}
